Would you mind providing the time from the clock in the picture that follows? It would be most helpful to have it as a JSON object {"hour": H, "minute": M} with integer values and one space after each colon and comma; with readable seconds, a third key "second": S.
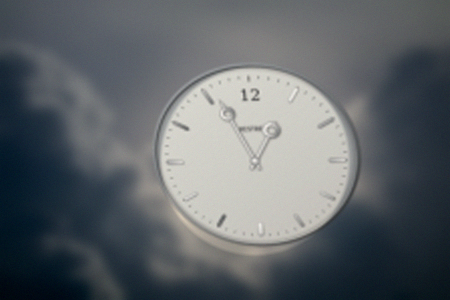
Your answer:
{"hour": 12, "minute": 56}
